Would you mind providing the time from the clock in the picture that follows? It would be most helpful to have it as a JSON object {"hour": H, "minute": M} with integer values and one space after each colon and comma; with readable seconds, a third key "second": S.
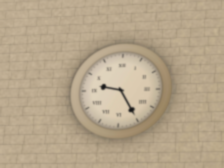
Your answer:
{"hour": 9, "minute": 25}
